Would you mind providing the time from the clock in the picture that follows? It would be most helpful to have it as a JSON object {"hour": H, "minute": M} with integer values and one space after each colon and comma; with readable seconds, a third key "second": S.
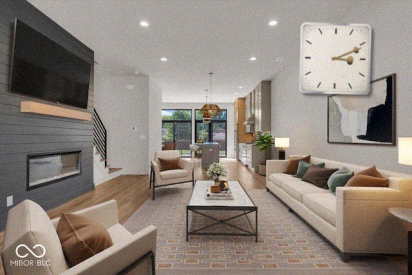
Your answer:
{"hour": 3, "minute": 11}
